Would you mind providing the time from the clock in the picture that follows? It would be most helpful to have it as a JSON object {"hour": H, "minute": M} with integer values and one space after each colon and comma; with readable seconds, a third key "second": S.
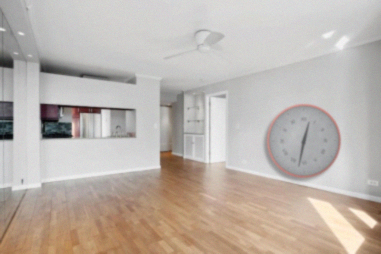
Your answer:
{"hour": 12, "minute": 32}
